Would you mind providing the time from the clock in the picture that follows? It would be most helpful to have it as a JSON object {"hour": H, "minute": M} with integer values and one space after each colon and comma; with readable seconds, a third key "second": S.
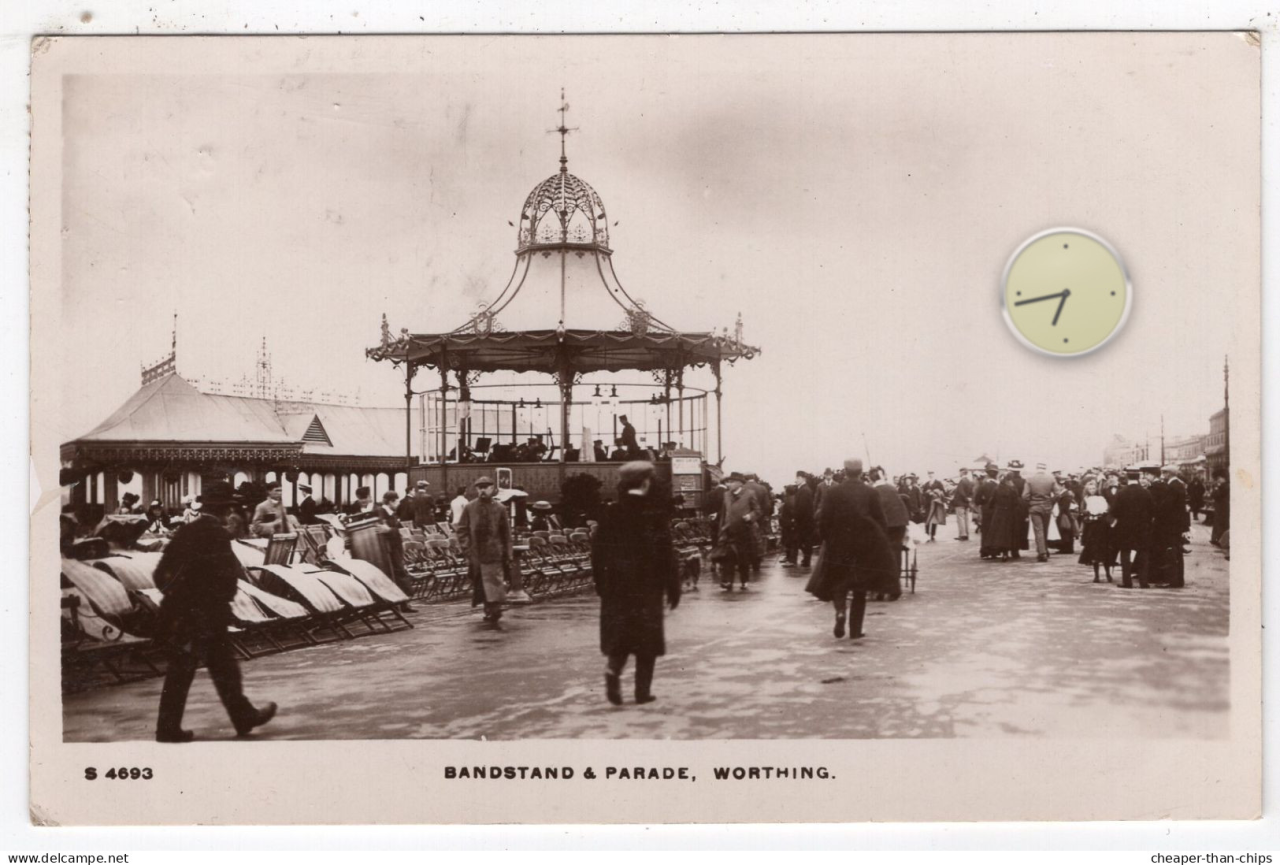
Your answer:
{"hour": 6, "minute": 43}
